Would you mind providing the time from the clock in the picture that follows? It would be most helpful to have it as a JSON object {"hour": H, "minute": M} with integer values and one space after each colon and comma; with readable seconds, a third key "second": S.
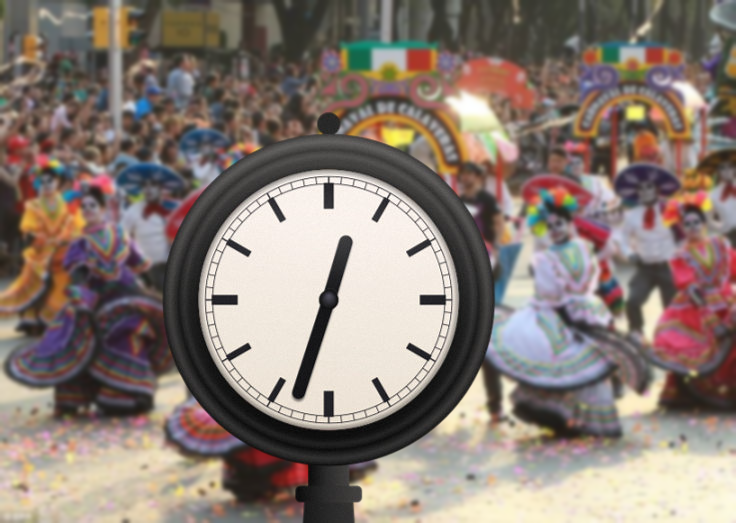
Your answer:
{"hour": 12, "minute": 33}
